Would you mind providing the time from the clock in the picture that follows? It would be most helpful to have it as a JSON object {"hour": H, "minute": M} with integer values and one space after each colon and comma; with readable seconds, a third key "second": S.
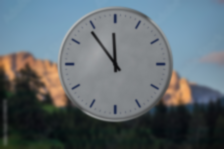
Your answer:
{"hour": 11, "minute": 54}
